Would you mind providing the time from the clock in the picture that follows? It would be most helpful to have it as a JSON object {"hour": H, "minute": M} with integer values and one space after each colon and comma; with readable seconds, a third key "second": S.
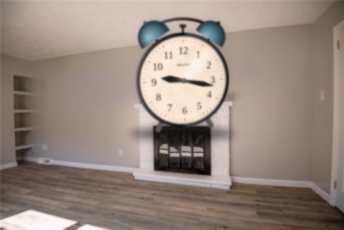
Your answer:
{"hour": 9, "minute": 17}
